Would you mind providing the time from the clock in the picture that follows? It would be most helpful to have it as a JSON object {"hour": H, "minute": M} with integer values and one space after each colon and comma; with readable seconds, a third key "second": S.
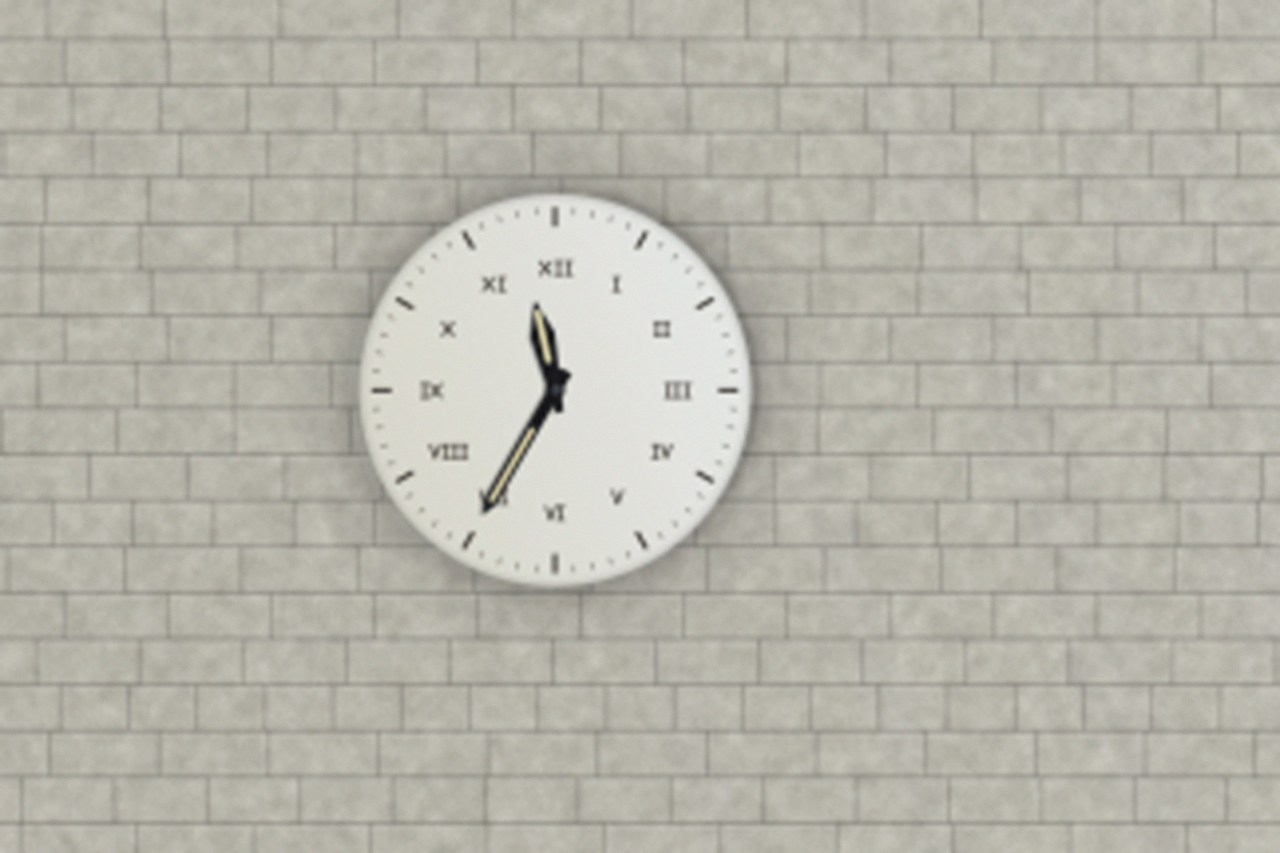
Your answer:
{"hour": 11, "minute": 35}
